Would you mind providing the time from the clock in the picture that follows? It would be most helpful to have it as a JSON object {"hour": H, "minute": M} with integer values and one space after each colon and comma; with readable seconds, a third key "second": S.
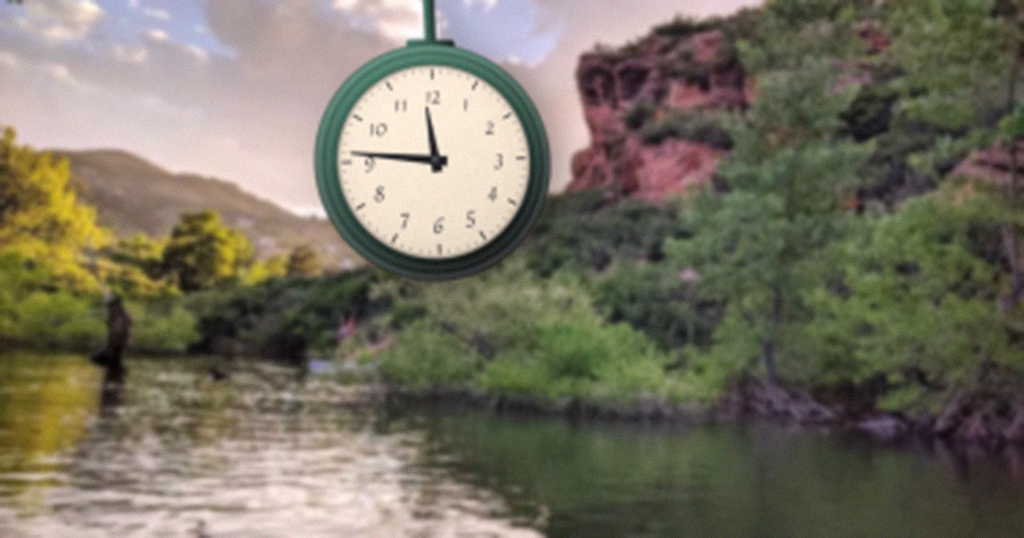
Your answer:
{"hour": 11, "minute": 46}
